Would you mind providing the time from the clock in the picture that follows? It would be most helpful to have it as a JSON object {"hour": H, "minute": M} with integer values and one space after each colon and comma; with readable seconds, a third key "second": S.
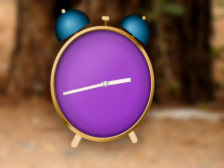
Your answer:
{"hour": 2, "minute": 43}
